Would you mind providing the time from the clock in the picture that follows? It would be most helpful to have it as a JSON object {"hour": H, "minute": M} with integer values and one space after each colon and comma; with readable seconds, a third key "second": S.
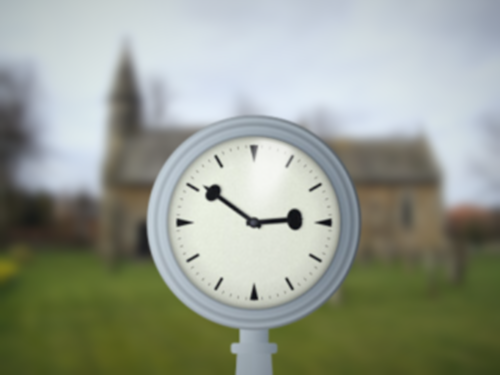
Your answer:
{"hour": 2, "minute": 51}
